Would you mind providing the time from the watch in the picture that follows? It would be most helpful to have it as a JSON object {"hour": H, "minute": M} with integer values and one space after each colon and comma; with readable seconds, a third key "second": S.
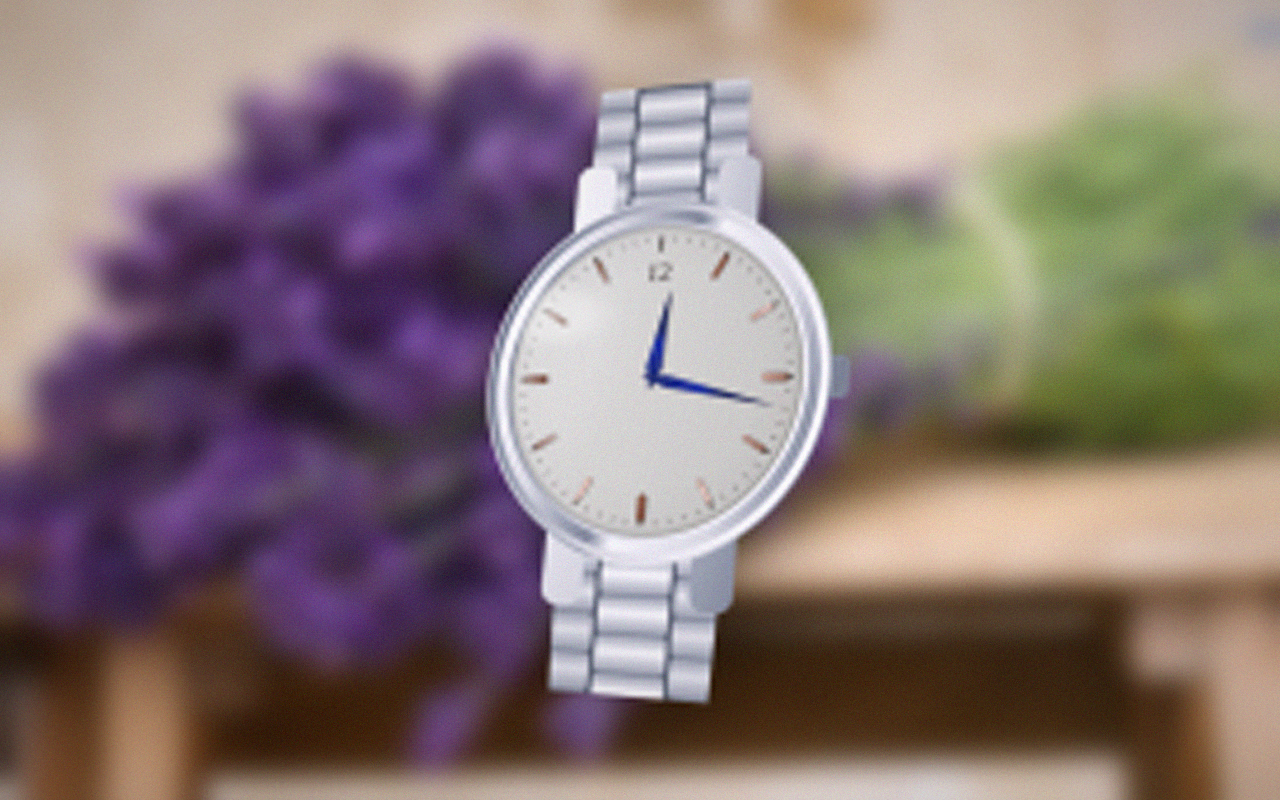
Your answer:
{"hour": 12, "minute": 17}
